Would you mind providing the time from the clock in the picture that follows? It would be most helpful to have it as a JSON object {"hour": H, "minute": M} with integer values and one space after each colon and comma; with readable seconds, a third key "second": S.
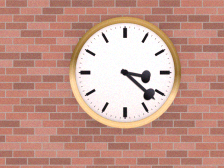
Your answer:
{"hour": 3, "minute": 22}
